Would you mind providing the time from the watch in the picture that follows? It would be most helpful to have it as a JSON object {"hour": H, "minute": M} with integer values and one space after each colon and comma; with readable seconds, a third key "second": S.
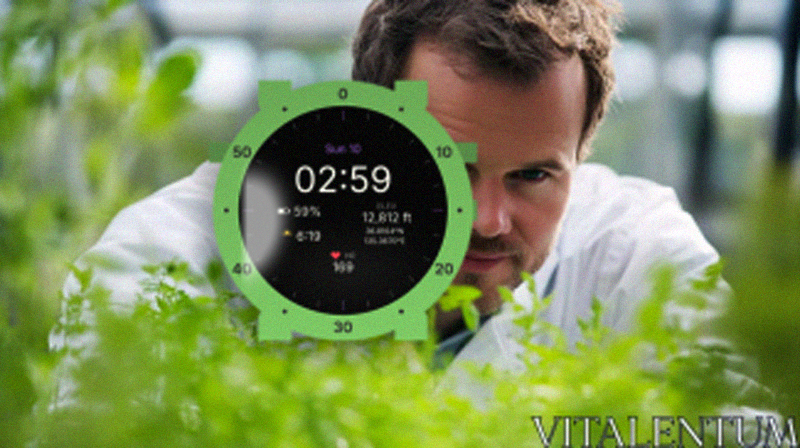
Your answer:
{"hour": 2, "minute": 59}
